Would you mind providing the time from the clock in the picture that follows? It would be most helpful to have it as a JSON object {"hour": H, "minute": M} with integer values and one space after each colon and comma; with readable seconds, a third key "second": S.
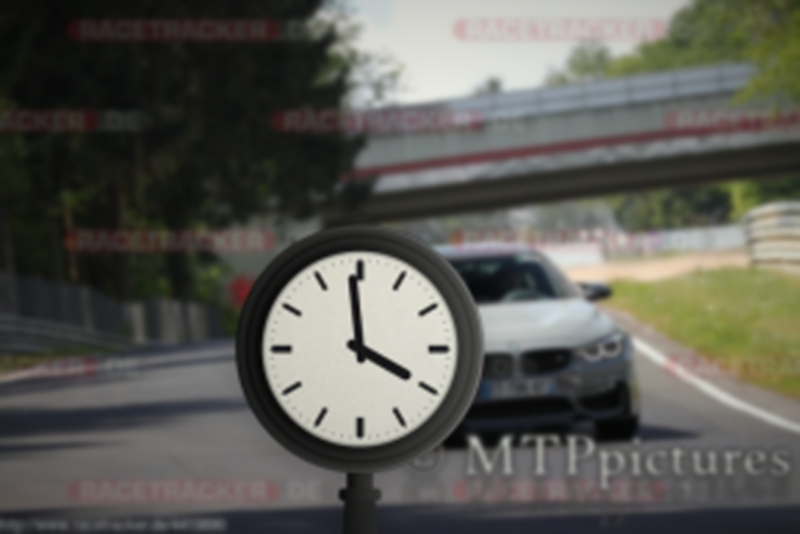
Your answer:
{"hour": 3, "minute": 59}
